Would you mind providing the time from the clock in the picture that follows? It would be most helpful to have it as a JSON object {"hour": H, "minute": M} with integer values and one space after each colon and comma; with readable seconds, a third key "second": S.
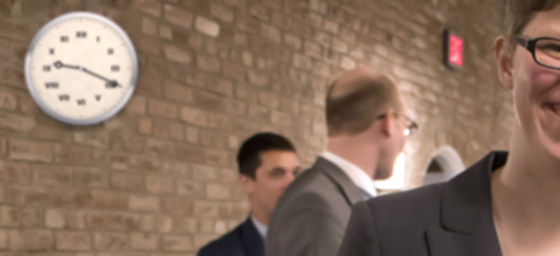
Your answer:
{"hour": 9, "minute": 19}
